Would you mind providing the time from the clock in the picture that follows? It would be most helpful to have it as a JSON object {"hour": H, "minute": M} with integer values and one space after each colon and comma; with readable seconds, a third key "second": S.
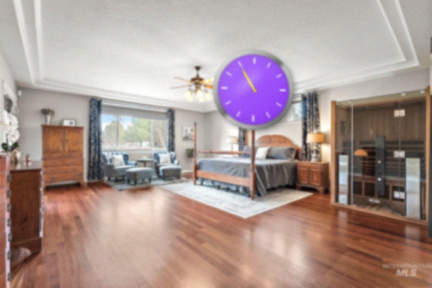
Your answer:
{"hour": 10, "minute": 55}
